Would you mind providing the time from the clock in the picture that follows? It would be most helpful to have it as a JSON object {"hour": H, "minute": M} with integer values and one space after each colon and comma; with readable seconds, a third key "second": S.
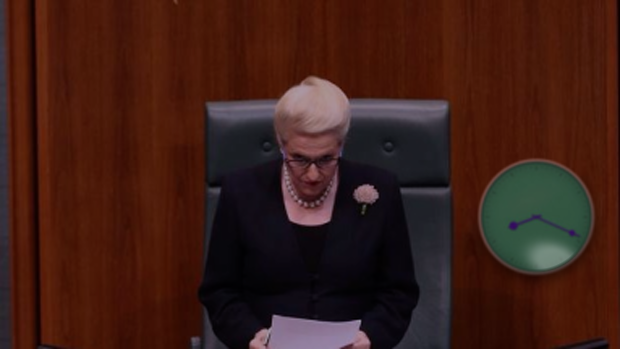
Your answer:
{"hour": 8, "minute": 19}
